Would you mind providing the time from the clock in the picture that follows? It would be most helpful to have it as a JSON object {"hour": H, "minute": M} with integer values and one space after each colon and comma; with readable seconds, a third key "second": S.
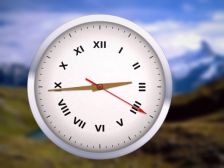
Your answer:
{"hour": 2, "minute": 44, "second": 20}
